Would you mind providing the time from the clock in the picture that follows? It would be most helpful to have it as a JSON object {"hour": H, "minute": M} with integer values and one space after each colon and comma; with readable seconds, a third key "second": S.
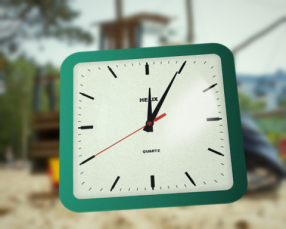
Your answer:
{"hour": 12, "minute": 4, "second": 40}
